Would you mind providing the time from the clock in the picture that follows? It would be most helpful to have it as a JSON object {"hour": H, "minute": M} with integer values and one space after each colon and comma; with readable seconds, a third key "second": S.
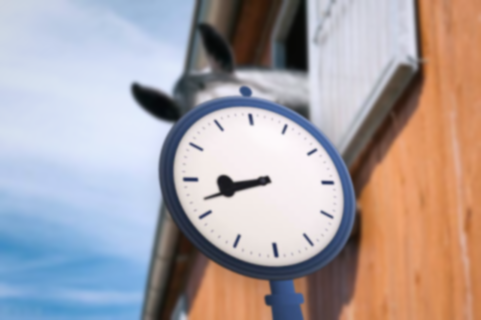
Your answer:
{"hour": 8, "minute": 42}
